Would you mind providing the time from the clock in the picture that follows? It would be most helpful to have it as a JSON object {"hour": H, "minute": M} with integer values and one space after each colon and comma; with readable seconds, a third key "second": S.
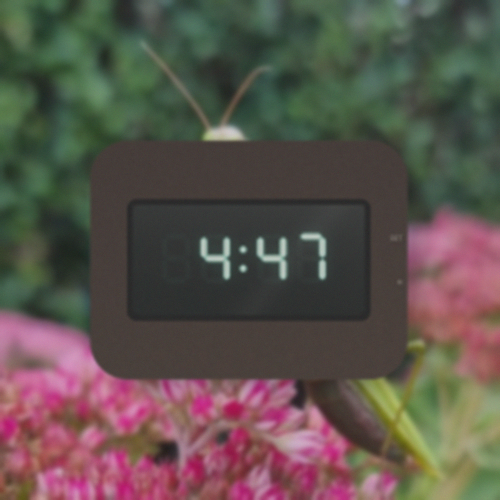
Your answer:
{"hour": 4, "minute": 47}
